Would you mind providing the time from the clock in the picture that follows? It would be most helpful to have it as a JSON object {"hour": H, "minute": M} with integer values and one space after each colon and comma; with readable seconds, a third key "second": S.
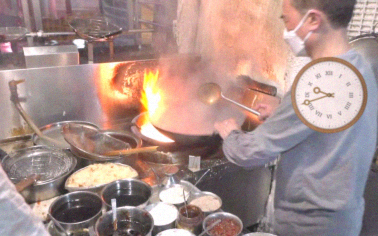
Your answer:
{"hour": 9, "minute": 42}
